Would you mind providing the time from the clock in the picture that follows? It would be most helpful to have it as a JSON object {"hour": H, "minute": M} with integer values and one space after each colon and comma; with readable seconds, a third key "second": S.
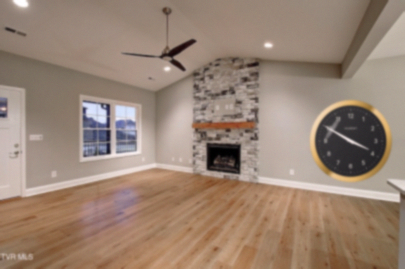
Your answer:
{"hour": 3, "minute": 50}
